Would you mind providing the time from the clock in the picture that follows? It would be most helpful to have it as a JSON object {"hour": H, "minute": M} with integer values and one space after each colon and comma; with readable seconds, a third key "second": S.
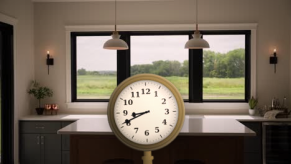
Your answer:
{"hour": 8, "minute": 41}
